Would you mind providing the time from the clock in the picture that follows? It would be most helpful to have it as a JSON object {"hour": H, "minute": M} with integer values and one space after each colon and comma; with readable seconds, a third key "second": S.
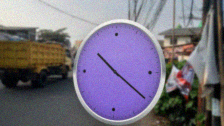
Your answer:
{"hour": 10, "minute": 21}
